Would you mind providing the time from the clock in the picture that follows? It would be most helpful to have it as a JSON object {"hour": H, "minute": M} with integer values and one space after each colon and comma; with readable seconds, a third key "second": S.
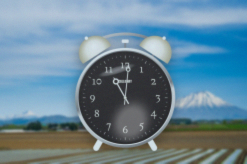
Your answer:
{"hour": 11, "minute": 1}
